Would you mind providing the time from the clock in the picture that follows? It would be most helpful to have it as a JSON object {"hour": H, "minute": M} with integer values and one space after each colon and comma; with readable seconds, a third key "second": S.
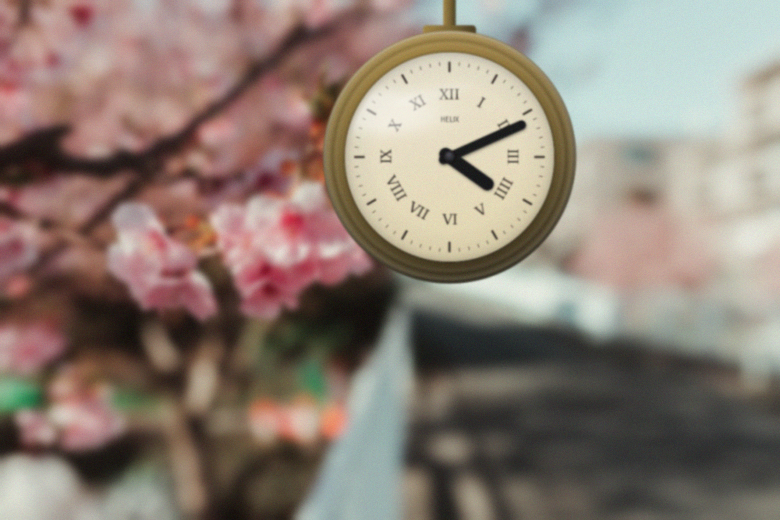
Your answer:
{"hour": 4, "minute": 11}
